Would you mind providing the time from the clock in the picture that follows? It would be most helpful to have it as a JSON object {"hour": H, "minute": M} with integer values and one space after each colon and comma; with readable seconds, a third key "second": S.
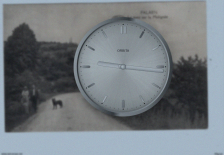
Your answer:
{"hour": 9, "minute": 16}
